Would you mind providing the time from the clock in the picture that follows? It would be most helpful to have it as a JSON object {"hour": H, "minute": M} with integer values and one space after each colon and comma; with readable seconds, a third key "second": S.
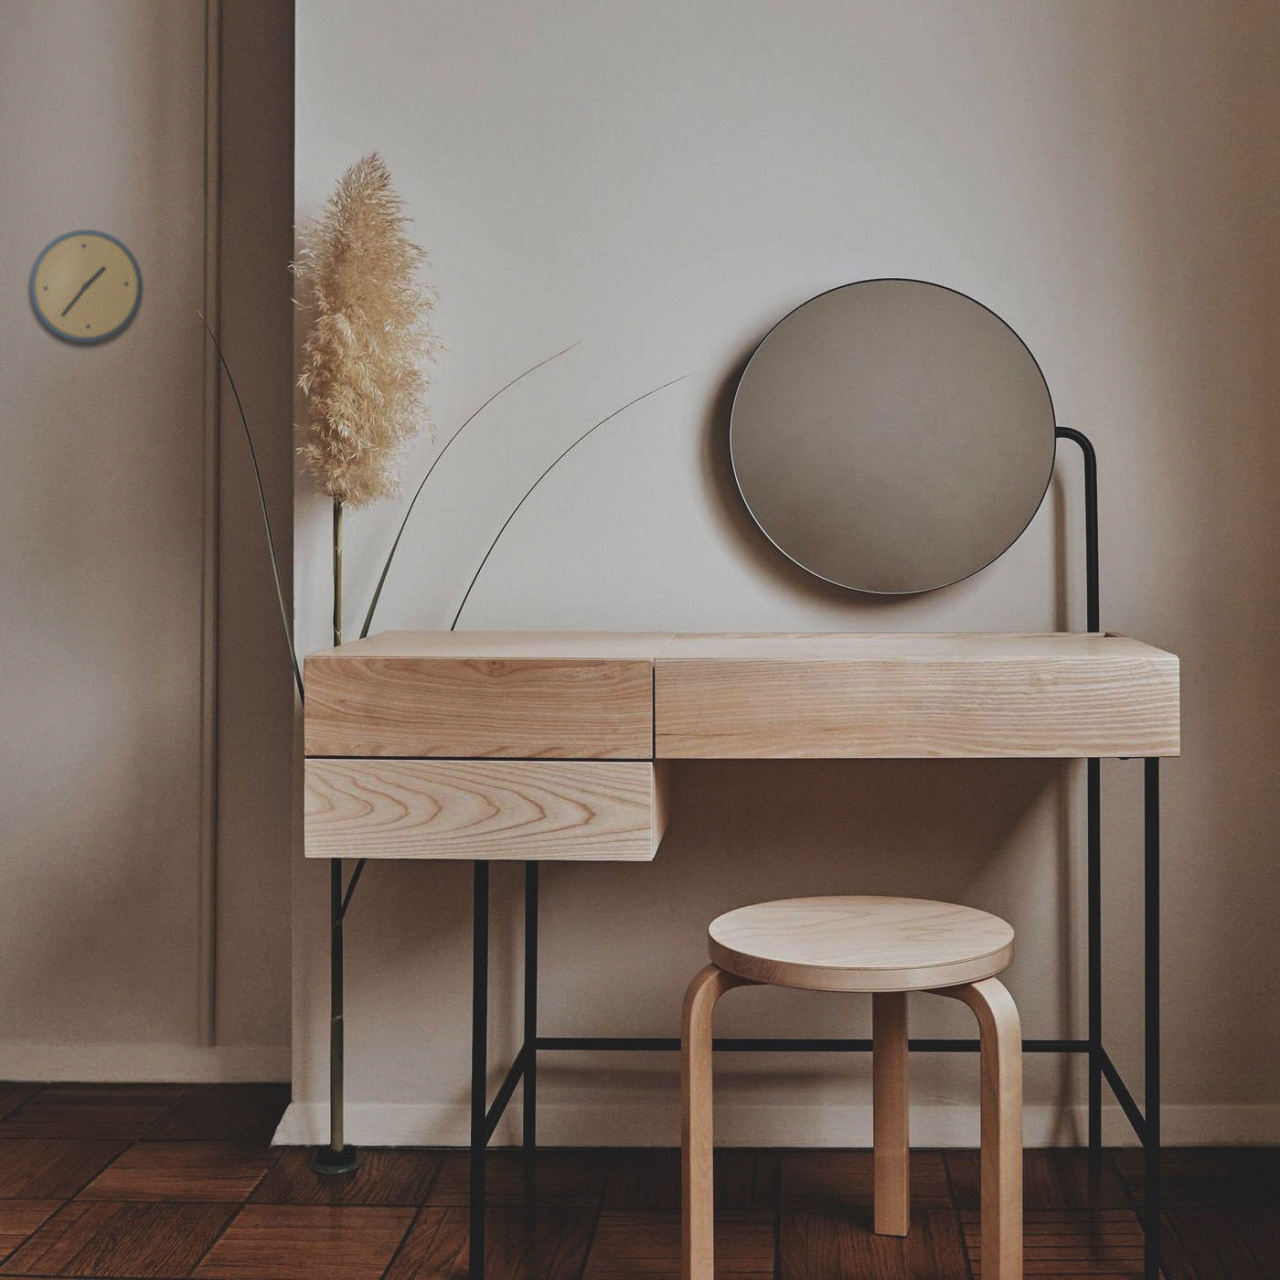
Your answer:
{"hour": 1, "minute": 37}
